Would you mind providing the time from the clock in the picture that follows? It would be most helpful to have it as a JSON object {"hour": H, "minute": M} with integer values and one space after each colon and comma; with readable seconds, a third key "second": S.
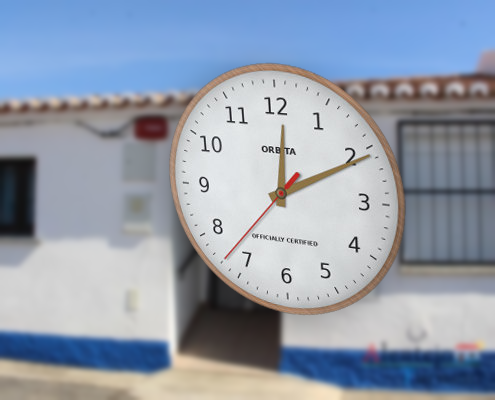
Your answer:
{"hour": 12, "minute": 10, "second": 37}
